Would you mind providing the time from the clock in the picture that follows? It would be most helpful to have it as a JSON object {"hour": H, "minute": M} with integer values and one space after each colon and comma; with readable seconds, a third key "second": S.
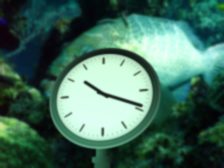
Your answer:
{"hour": 10, "minute": 19}
